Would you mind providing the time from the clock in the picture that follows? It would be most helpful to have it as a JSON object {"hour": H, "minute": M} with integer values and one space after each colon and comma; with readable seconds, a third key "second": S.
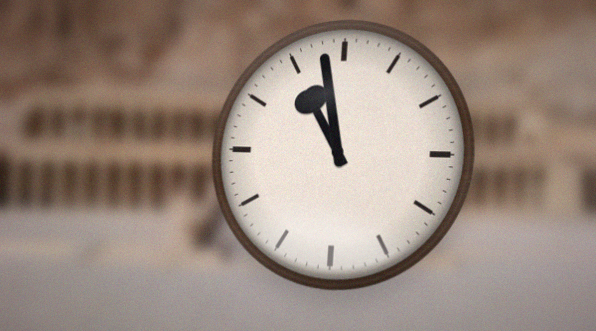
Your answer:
{"hour": 10, "minute": 58}
